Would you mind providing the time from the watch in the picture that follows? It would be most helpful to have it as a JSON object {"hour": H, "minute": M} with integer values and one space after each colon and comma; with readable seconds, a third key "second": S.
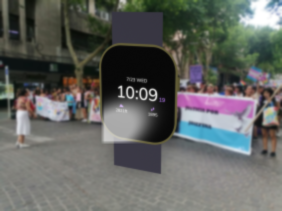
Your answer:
{"hour": 10, "minute": 9}
